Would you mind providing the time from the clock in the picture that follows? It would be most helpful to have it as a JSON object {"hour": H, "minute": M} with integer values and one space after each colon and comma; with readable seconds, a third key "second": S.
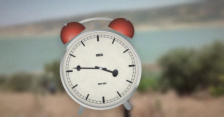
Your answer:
{"hour": 3, "minute": 46}
